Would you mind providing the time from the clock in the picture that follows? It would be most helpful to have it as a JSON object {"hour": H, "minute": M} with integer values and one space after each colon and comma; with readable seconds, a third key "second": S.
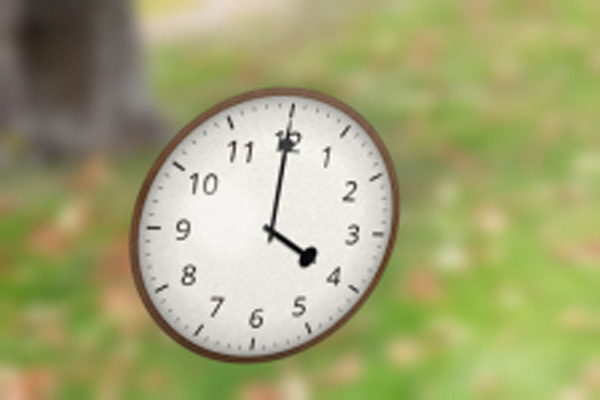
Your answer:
{"hour": 4, "minute": 0}
